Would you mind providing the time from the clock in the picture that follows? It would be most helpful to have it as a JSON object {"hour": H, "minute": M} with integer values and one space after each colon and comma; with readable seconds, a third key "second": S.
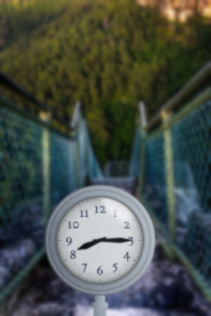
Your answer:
{"hour": 8, "minute": 15}
